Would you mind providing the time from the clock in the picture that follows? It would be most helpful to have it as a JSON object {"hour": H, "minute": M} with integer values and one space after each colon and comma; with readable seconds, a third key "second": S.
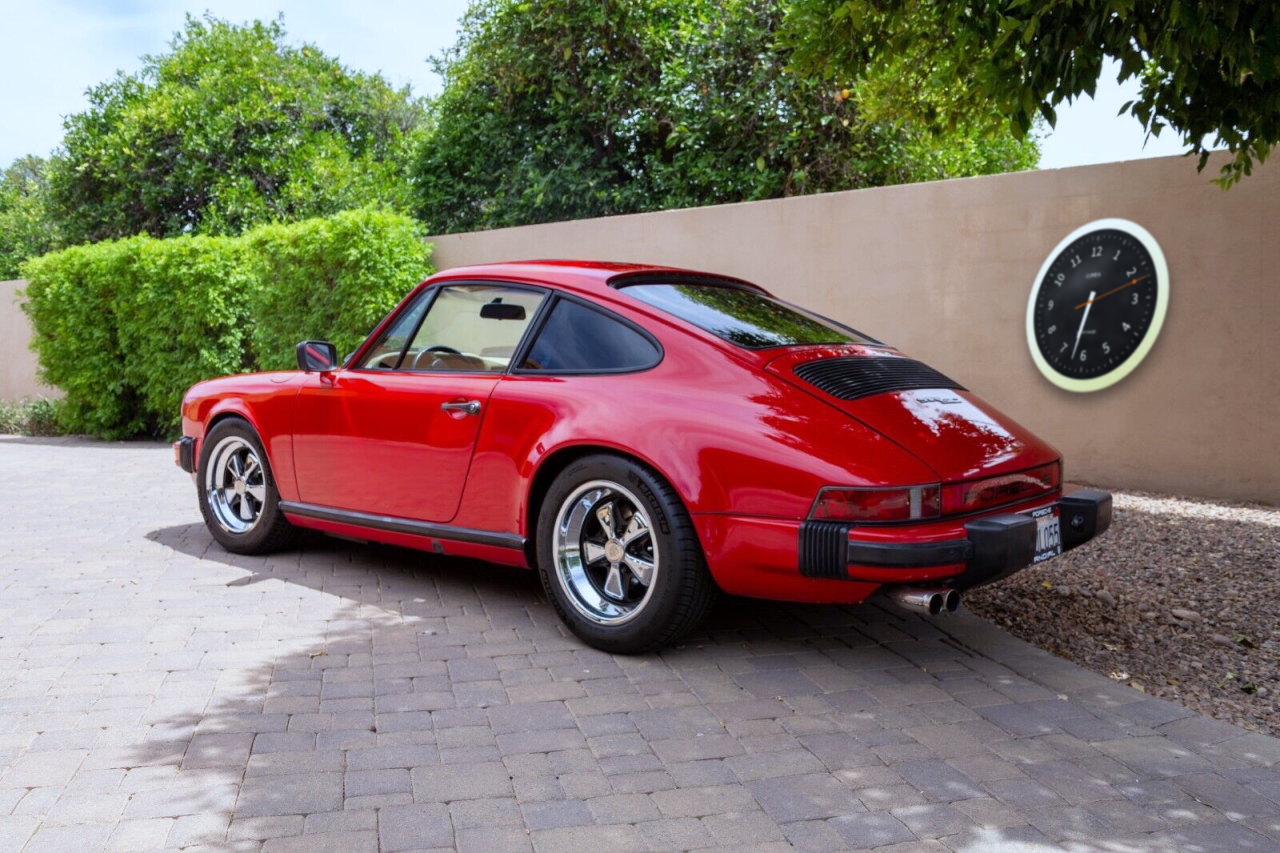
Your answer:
{"hour": 6, "minute": 32, "second": 12}
